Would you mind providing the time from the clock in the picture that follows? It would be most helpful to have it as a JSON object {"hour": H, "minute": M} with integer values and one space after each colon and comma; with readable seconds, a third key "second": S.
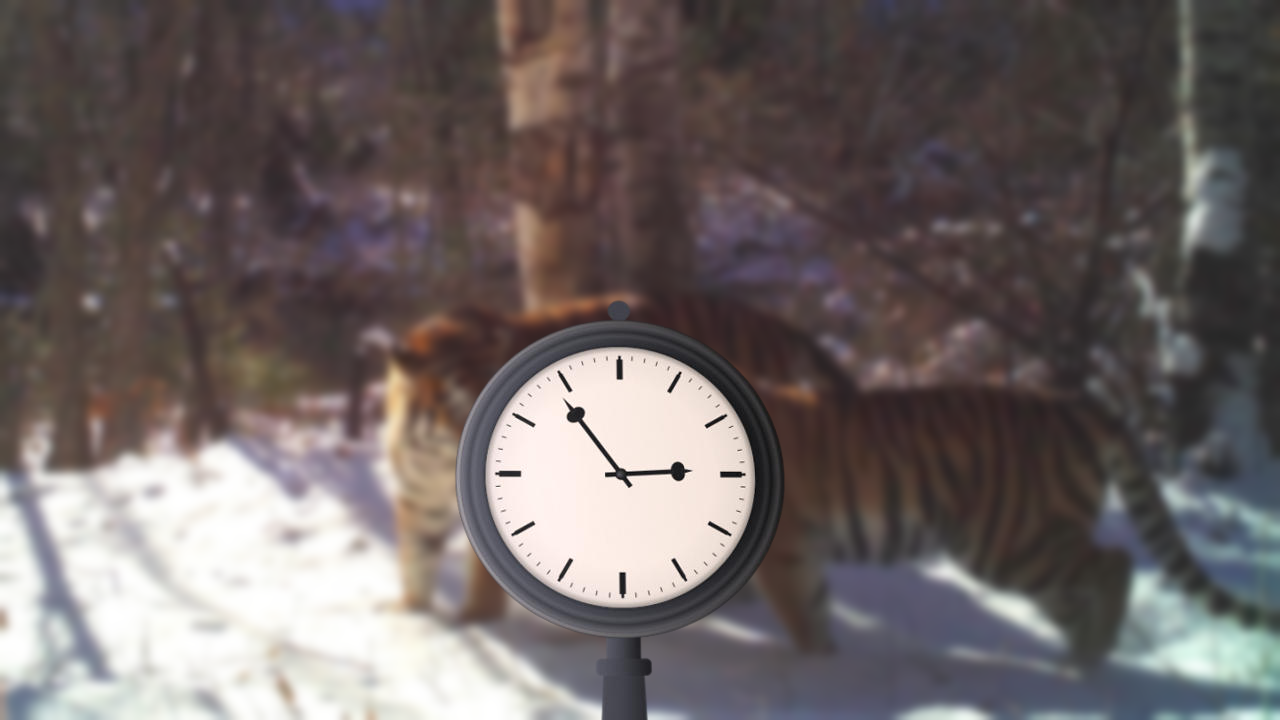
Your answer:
{"hour": 2, "minute": 54}
